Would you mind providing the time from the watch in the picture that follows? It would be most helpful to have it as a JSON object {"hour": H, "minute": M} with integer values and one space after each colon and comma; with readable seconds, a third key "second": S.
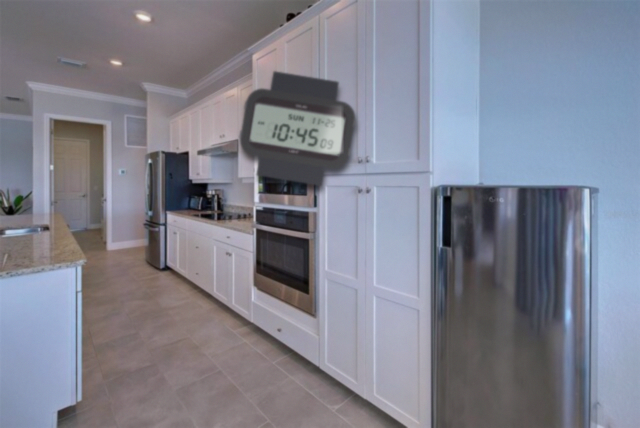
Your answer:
{"hour": 10, "minute": 45}
